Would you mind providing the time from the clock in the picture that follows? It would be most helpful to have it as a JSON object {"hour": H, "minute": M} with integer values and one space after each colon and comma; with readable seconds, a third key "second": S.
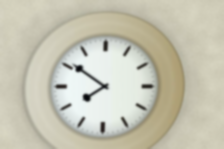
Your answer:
{"hour": 7, "minute": 51}
